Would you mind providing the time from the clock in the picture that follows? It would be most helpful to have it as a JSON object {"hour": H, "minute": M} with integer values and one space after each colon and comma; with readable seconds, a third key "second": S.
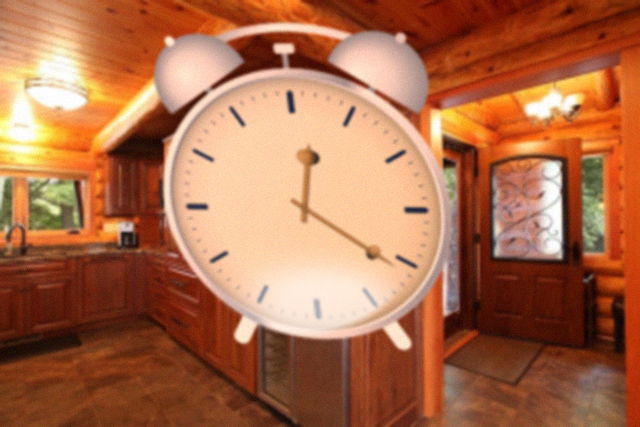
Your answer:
{"hour": 12, "minute": 21}
